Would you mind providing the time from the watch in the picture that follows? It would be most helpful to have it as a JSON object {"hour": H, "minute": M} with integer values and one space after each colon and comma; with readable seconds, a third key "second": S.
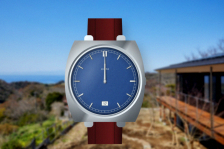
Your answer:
{"hour": 12, "minute": 0}
